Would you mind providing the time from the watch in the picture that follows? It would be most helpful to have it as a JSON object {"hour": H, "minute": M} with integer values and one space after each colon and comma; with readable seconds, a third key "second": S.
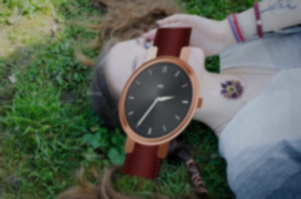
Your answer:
{"hour": 2, "minute": 35}
